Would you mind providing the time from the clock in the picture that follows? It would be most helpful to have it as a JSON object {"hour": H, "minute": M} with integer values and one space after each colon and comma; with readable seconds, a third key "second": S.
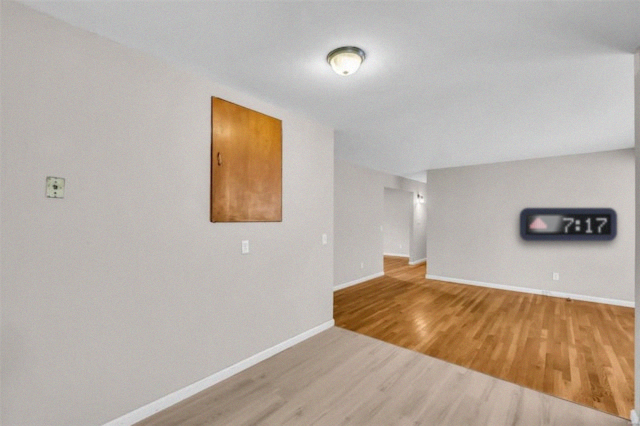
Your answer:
{"hour": 7, "minute": 17}
